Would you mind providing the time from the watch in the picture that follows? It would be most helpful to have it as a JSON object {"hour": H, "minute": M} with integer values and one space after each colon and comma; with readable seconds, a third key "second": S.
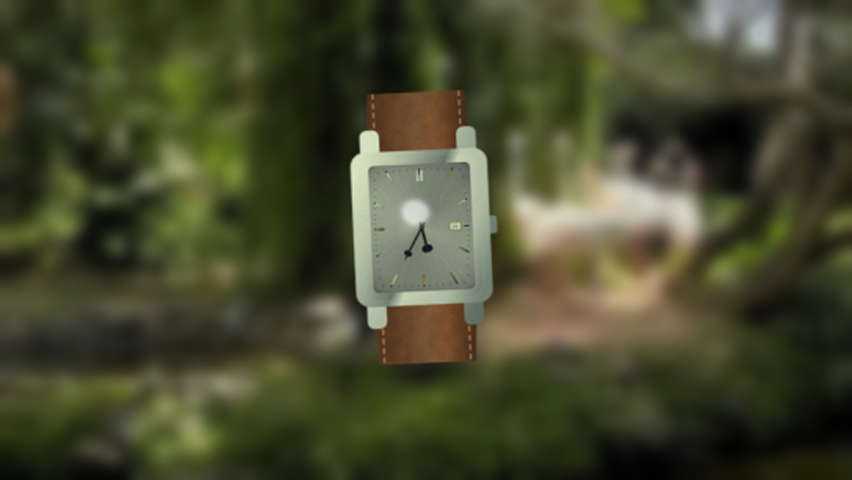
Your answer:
{"hour": 5, "minute": 35}
